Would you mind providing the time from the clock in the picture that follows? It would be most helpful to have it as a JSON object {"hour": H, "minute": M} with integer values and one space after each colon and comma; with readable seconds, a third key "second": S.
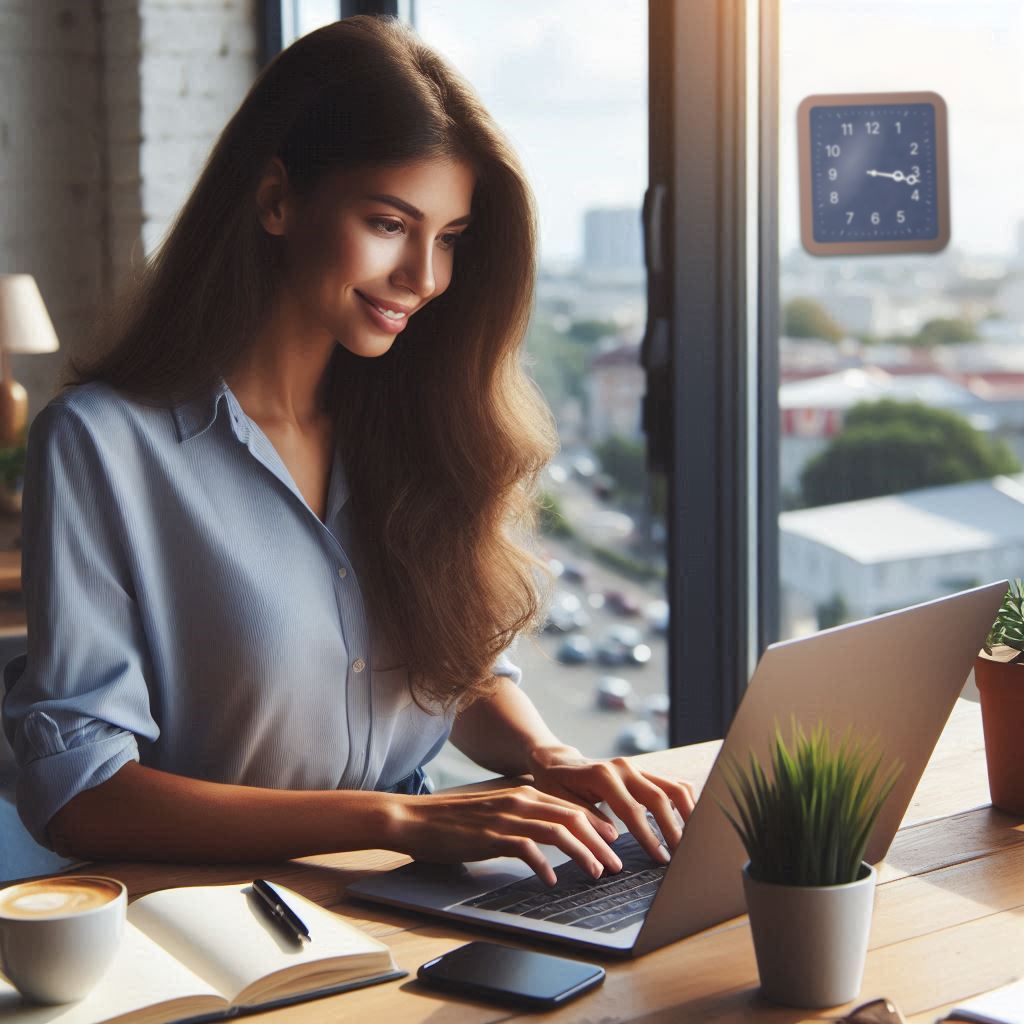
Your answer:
{"hour": 3, "minute": 17}
